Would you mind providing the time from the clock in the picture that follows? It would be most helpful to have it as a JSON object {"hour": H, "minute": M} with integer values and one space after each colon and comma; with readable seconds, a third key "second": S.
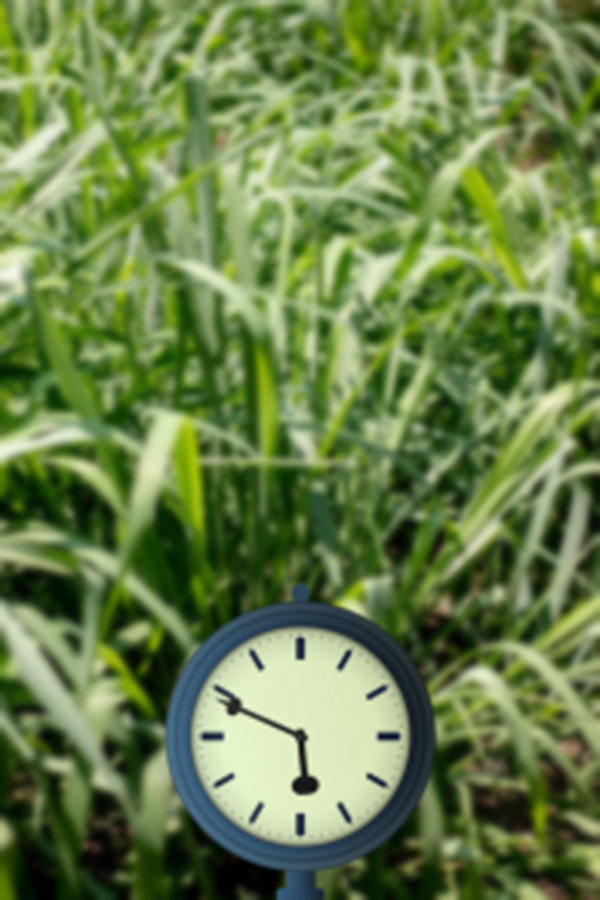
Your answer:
{"hour": 5, "minute": 49}
